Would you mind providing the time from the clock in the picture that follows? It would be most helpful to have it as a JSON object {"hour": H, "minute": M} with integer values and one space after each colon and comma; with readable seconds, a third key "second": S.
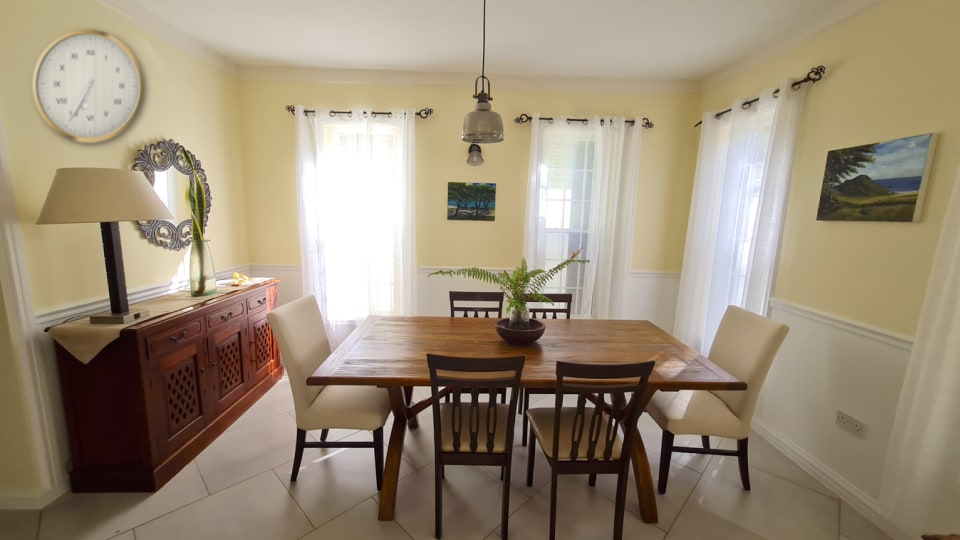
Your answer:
{"hour": 6, "minute": 35}
